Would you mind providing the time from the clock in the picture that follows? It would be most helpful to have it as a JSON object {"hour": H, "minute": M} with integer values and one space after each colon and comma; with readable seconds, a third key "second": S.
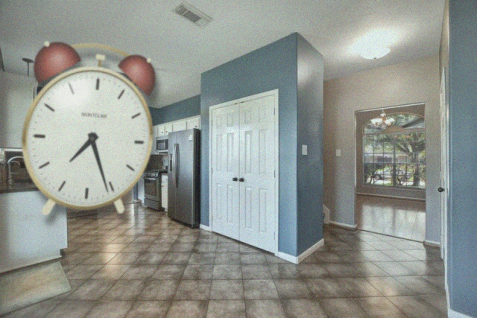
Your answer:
{"hour": 7, "minute": 26}
